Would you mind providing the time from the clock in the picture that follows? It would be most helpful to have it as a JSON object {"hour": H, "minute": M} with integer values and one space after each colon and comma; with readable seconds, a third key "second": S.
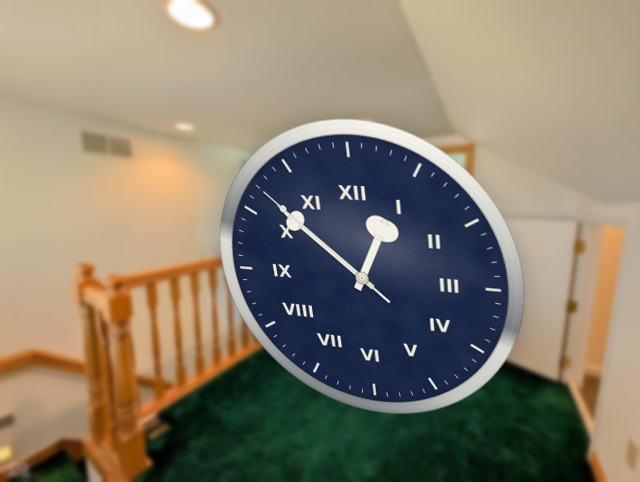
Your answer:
{"hour": 12, "minute": 51, "second": 52}
